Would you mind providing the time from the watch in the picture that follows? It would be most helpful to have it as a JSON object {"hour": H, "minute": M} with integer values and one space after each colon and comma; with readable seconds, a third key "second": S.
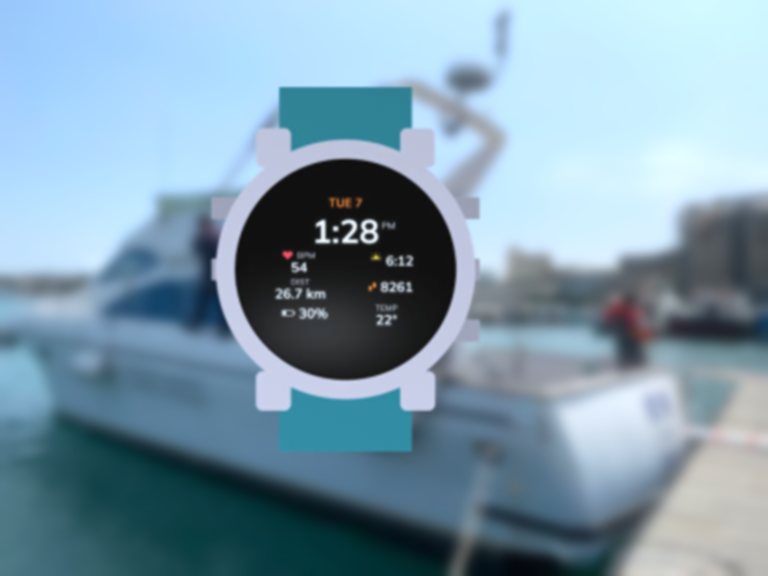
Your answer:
{"hour": 1, "minute": 28}
